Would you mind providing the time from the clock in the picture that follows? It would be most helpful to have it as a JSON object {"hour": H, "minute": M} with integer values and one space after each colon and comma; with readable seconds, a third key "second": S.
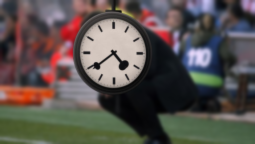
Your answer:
{"hour": 4, "minute": 39}
